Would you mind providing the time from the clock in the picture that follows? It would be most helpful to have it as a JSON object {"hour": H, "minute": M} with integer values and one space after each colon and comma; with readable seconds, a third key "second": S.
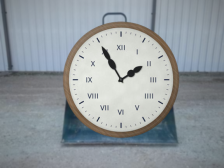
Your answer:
{"hour": 1, "minute": 55}
